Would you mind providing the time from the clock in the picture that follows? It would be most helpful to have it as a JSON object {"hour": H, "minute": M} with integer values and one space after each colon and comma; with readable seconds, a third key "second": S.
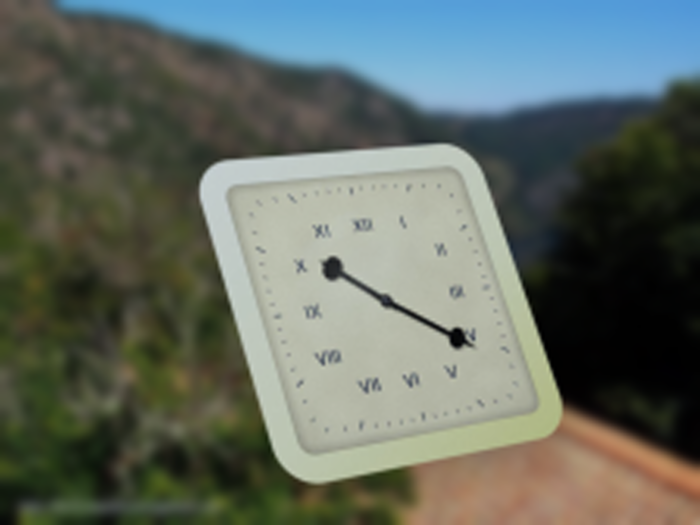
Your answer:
{"hour": 10, "minute": 21}
